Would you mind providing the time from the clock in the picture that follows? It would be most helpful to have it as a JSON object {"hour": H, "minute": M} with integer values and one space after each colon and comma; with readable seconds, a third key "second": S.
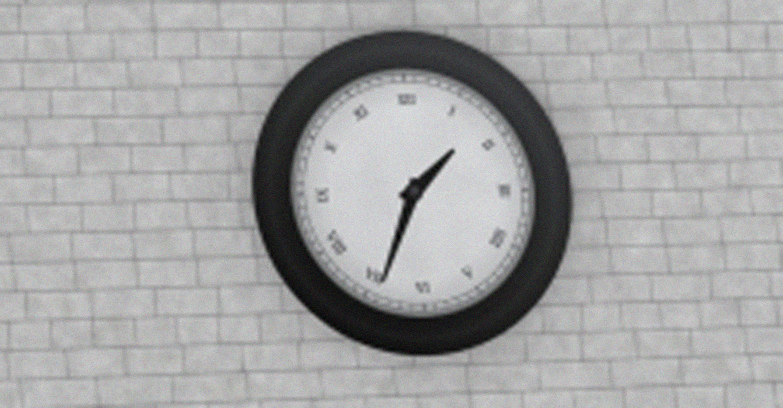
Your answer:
{"hour": 1, "minute": 34}
